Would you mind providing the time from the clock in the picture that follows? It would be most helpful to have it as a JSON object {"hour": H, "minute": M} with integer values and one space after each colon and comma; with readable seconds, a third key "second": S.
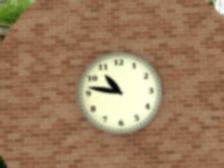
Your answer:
{"hour": 10, "minute": 47}
